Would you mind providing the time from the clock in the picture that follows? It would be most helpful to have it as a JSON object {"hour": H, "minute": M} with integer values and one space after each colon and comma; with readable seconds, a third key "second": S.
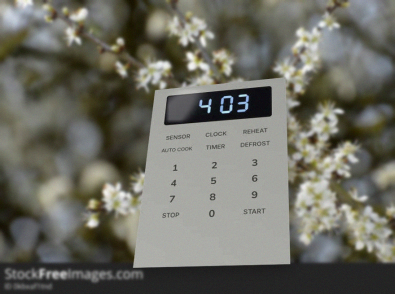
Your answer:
{"hour": 4, "minute": 3}
